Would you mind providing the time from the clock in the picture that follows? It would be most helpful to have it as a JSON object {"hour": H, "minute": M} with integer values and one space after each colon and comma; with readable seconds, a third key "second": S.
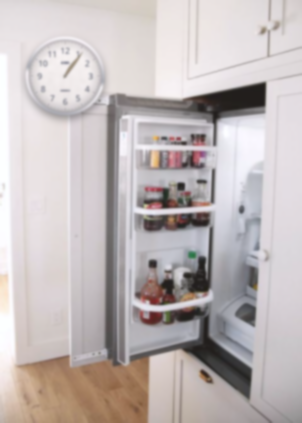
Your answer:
{"hour": 1, "minute": 6}
